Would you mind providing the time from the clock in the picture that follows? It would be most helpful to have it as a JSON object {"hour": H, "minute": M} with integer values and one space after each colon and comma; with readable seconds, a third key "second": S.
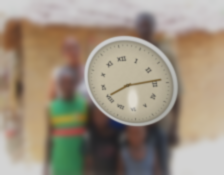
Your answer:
{"hour": 8, "minute": 14}
